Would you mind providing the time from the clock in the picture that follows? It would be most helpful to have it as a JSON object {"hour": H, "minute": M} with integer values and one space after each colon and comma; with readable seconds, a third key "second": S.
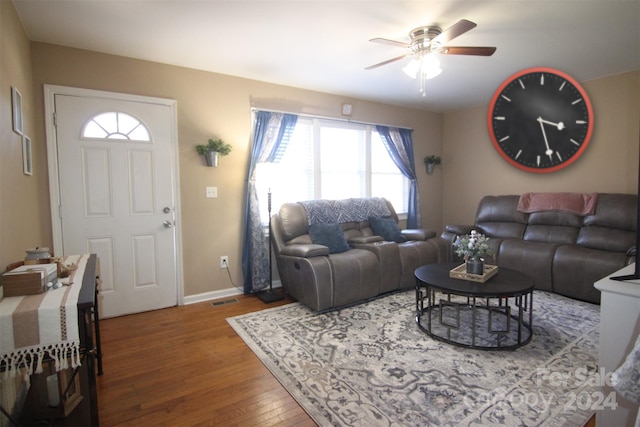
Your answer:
{"hour": 3, "minute": 27}
